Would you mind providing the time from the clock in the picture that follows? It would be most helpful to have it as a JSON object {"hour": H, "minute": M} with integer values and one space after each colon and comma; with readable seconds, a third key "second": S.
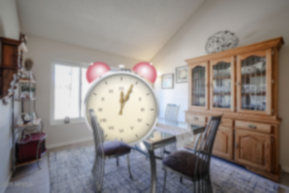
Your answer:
{"hour": 12, "minute": 4}
